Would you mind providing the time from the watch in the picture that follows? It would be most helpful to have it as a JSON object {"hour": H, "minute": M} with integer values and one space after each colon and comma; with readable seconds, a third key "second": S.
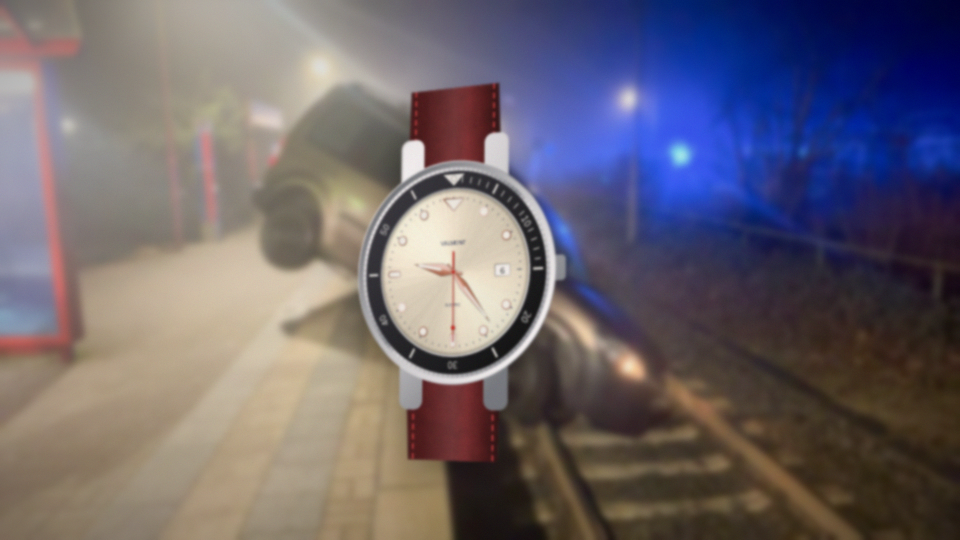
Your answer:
{"hour": 9, "minute": 23, "second": 30}
